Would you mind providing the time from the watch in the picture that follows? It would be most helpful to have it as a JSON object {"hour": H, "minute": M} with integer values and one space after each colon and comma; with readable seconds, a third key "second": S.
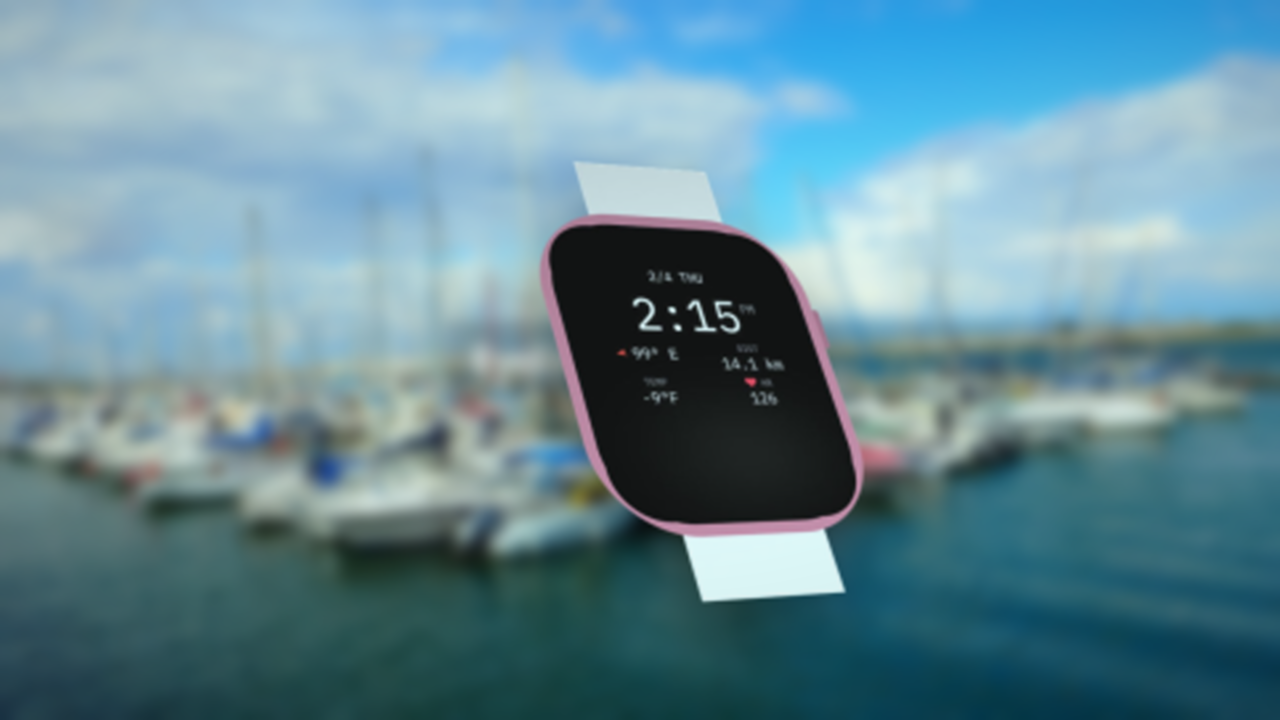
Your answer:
{"hour": 2, "minute": 15}
